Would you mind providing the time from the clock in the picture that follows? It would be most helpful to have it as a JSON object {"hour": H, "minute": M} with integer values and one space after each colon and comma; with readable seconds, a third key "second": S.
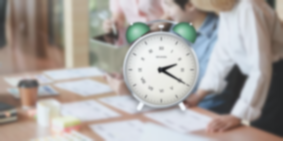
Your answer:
{"hour": 2, "minute": 20}
